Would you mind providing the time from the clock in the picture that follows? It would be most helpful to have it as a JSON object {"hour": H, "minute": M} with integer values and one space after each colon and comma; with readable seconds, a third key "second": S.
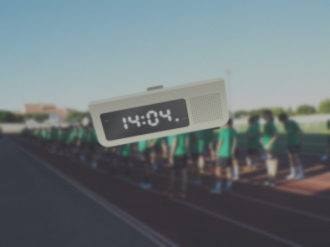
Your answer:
{"hour": 14, "minute": 4}
